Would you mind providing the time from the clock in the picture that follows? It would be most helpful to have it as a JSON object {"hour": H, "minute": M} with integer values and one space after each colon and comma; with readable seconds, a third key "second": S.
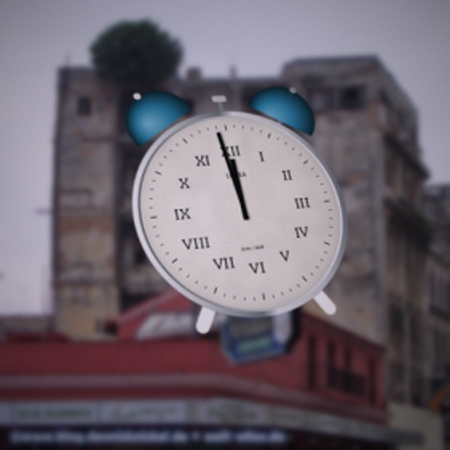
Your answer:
{"hour": 11, "minute": 59}
